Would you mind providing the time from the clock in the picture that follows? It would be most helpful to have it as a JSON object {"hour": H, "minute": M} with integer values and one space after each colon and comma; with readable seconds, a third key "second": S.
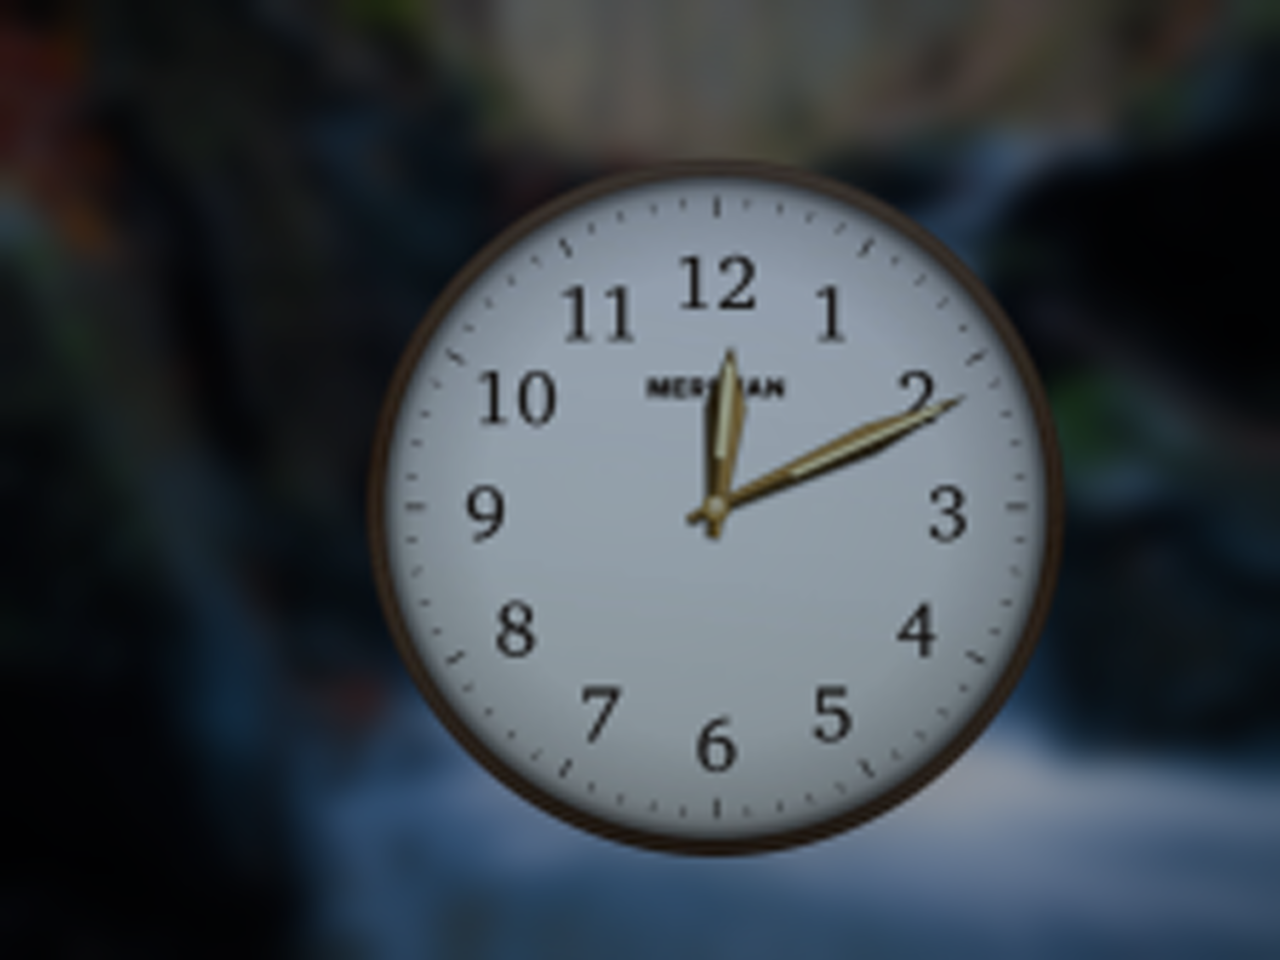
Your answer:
{"hour": 12, "minute": 11}
